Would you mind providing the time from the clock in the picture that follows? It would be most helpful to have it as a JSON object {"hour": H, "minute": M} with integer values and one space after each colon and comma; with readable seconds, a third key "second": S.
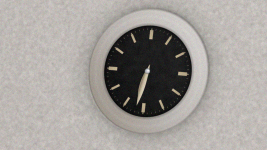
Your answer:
{"hour": 6, "minute": 32}
